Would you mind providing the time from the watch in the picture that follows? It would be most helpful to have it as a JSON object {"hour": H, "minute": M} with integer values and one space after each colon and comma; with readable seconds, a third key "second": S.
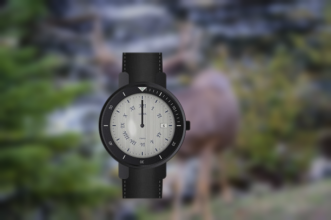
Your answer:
{"hour": 12, "minute": 0}
